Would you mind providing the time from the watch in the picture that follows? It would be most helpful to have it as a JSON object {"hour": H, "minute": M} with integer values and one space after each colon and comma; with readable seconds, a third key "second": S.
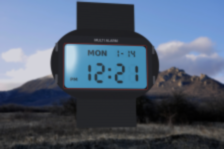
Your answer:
{"hour": 12, "minute": 21}
